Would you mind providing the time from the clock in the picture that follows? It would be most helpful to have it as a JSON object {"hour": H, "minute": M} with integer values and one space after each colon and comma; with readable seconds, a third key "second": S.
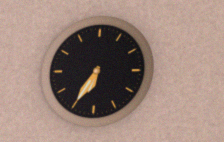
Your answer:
{"hour": 6, "minute": 35}
